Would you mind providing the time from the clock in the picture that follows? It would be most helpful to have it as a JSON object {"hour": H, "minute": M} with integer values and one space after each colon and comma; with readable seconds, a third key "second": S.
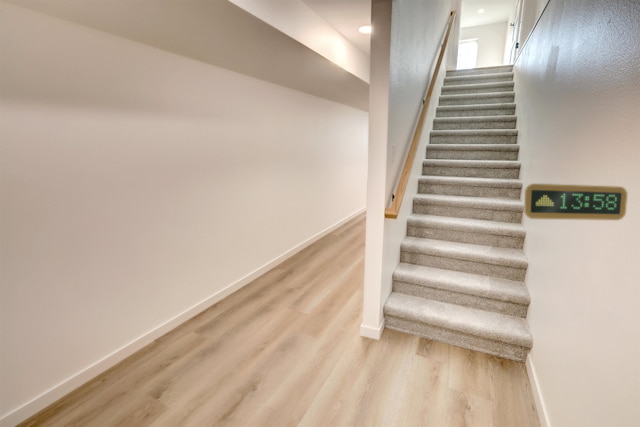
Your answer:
{"hour": 13, "minute": 58}
